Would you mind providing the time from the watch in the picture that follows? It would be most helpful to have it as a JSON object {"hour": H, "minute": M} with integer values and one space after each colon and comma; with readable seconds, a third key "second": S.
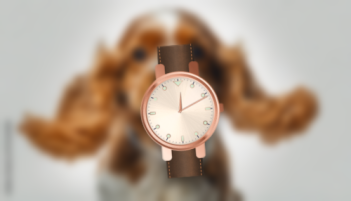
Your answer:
{"hour": 12, "minute": 11}
